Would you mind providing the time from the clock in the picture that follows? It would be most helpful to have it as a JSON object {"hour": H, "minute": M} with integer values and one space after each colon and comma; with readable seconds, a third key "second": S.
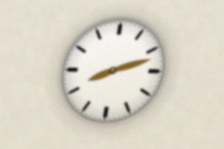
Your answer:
{"hour": 8, "minute": 12}
